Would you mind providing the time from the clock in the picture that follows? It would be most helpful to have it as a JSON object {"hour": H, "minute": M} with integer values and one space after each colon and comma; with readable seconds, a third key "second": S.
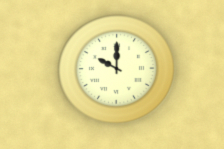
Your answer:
{"hour": 10, "minute": 0}
